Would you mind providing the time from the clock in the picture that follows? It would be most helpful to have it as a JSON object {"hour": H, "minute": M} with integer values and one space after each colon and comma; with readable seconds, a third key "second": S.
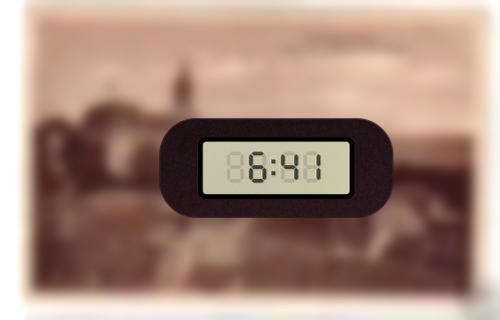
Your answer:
{"hour": 6, "minute": 41}
